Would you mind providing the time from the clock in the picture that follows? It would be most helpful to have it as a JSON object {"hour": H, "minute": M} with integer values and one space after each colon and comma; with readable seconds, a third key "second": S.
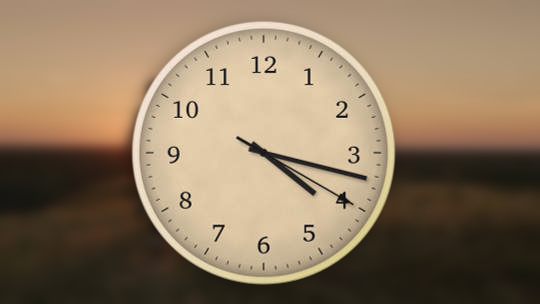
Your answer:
{"hour": 4, "minute": 17, "second": 20}
